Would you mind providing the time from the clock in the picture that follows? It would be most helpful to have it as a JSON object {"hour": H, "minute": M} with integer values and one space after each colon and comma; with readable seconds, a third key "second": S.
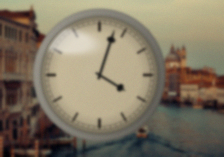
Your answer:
{"hour": 4, "minute": 3}
